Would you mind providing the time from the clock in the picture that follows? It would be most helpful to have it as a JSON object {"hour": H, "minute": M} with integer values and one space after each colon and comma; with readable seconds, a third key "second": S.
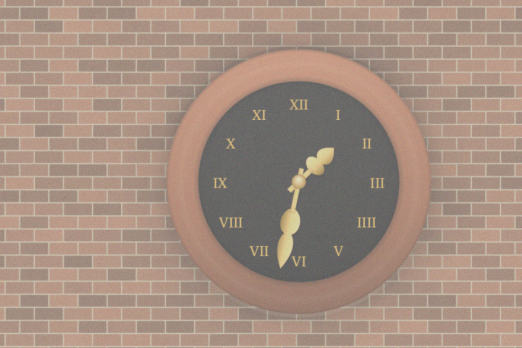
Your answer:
{"hour": 1, "minute": 32}
